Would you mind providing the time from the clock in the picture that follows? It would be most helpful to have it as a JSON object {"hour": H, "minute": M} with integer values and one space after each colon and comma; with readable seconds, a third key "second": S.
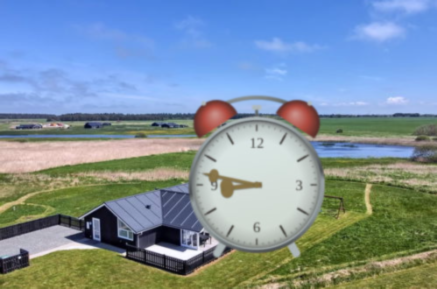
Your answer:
{"hour": 8, "minute": 47}
